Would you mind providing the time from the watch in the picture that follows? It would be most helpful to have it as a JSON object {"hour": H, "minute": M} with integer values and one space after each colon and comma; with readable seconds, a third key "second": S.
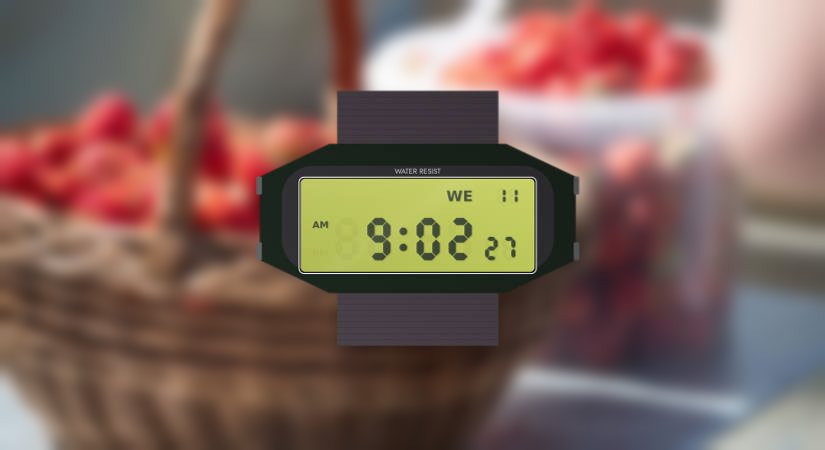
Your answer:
{"hour": 9, "minute": 2, "second": 27}
